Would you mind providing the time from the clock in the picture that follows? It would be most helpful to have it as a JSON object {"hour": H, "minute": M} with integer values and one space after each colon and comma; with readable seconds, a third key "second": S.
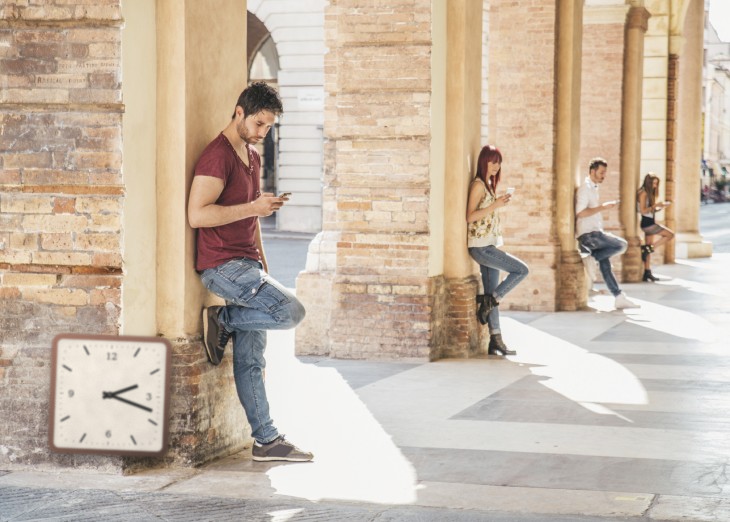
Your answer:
{"hour": 2, "minute": 18}
